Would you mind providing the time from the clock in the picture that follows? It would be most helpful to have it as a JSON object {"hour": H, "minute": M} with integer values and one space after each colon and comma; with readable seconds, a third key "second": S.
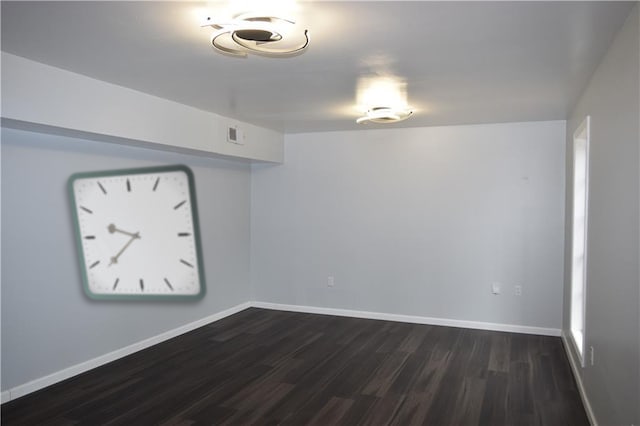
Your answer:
{"hour": 9, "minute": 38}
